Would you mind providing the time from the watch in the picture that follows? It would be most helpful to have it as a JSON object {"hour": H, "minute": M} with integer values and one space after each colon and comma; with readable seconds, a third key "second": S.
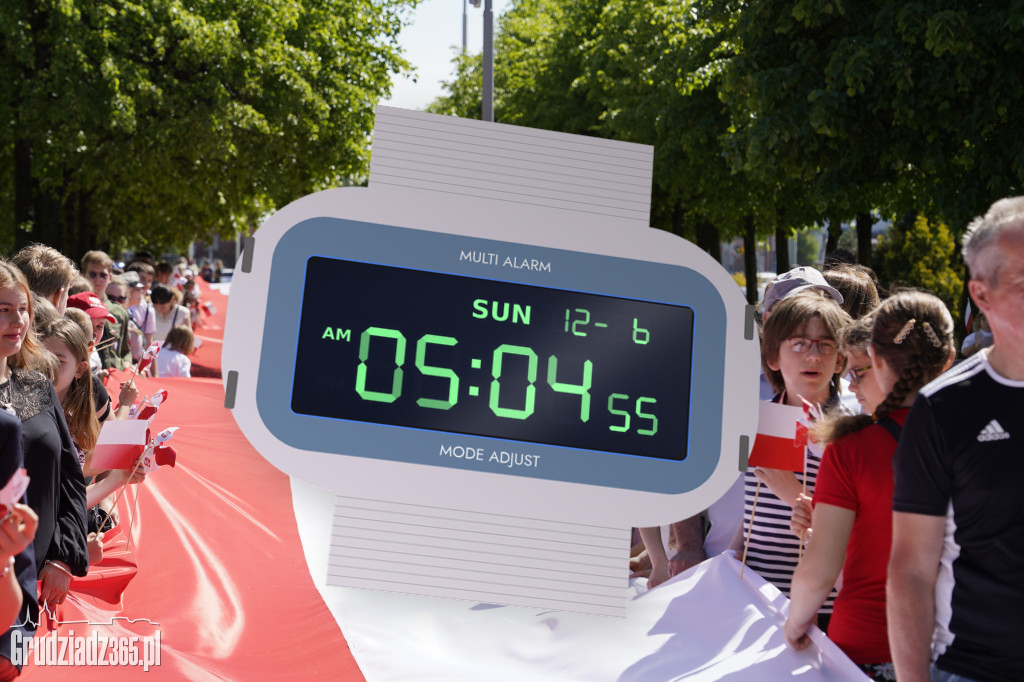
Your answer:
{"hour": 5, "minute": 4, "second": 55}
